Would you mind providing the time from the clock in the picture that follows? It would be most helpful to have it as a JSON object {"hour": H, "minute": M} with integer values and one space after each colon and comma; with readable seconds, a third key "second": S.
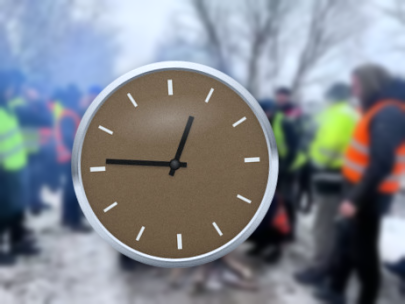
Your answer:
{"hour": 12, "minute": 46}
